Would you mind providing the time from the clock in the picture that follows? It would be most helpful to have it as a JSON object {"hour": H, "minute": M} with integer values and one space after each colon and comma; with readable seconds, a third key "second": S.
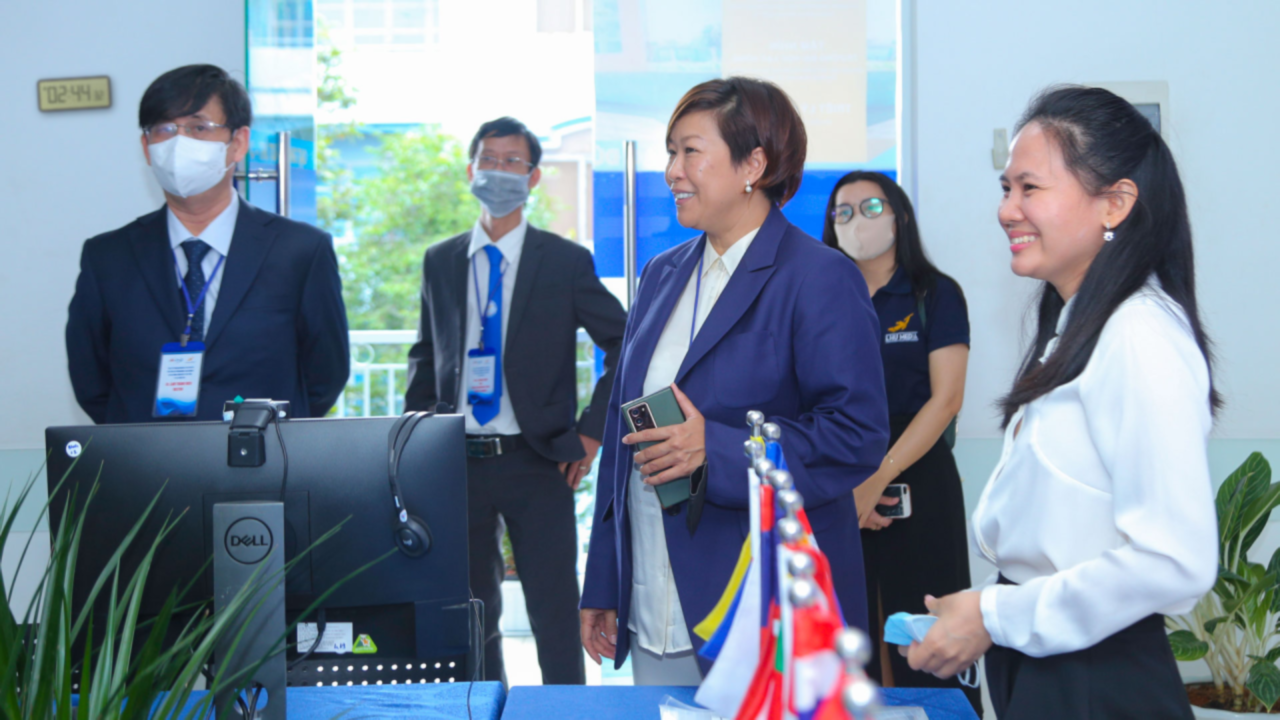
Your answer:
{"hour": 2, "minute": 44}
